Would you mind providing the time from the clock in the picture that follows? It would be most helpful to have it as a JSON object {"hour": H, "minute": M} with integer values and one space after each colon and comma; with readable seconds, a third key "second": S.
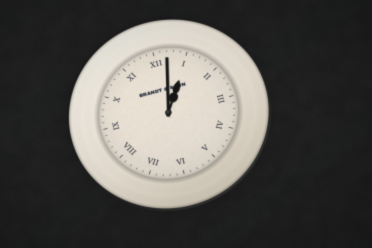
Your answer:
{"hour": 1, "minute": 2}
